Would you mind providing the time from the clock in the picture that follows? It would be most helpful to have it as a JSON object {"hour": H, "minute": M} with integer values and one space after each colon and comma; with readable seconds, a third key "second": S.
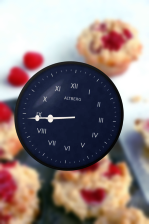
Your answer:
{"hour": 8, "minute": 44}
